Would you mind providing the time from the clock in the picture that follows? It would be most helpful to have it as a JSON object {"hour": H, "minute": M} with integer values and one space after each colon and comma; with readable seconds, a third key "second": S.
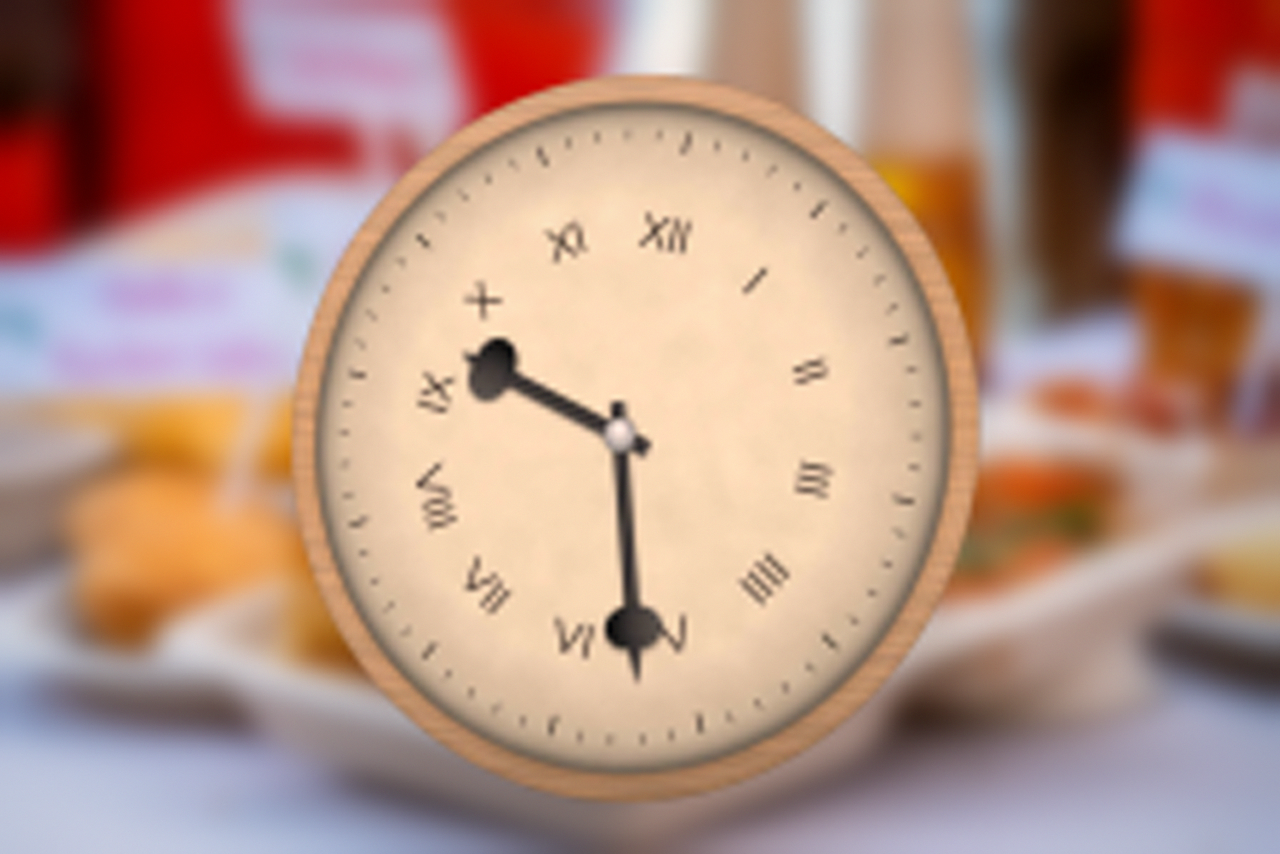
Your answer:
{"hour": 9, "minute": 27}
